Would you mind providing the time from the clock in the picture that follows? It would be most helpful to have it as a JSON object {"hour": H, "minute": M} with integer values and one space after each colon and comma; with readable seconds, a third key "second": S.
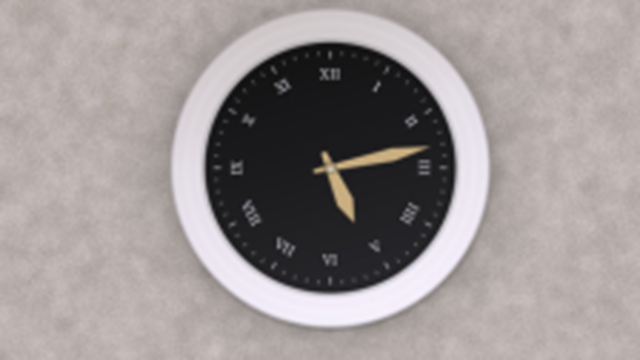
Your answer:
{"hour": 5, "minute": 13}
